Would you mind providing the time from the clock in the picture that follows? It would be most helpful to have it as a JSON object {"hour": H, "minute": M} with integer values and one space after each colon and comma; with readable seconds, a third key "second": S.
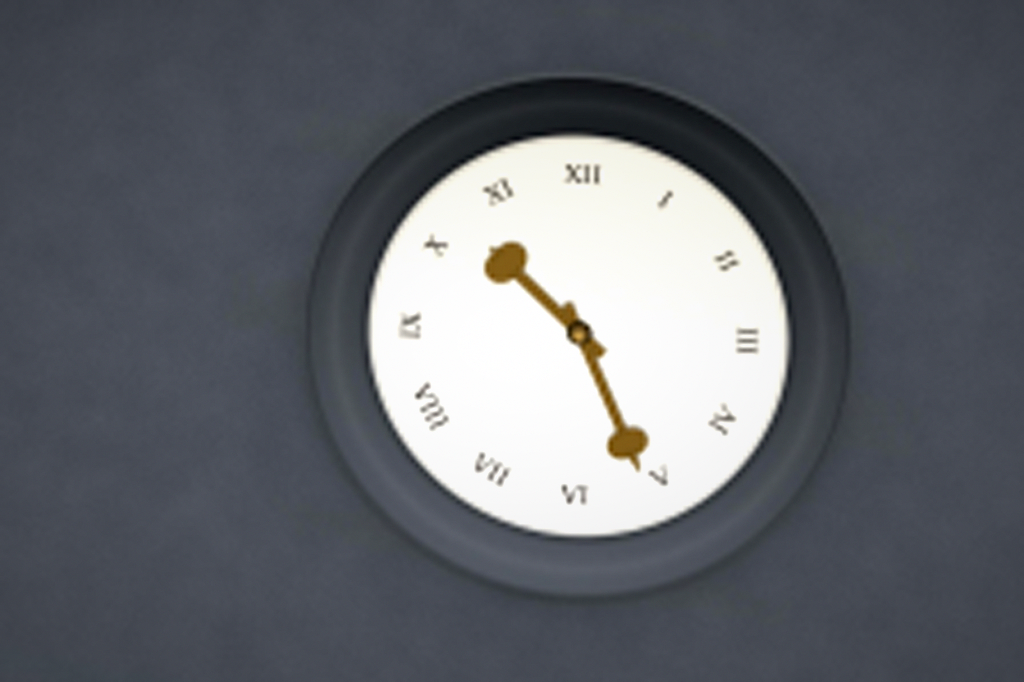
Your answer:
{"hour": 10, "minute": 26}
